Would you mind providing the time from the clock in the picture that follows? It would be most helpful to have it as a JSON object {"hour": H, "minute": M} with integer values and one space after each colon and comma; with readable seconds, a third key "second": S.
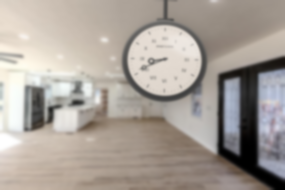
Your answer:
{"hour": 8, "minute": 41}
